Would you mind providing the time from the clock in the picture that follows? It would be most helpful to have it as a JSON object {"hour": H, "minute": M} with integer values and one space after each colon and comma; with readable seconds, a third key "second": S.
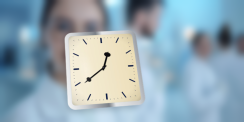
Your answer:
{"hour": 12, "minute": 39}
